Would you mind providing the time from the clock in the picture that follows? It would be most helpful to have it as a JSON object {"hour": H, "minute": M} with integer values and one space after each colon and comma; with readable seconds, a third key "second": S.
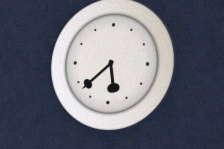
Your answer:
{"hour": 5, "minute": 38}
